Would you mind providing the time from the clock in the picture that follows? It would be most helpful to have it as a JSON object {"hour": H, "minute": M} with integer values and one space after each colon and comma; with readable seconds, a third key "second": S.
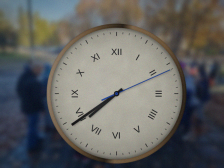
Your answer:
{"hour": 7, "minute": 39, "second": 11}
